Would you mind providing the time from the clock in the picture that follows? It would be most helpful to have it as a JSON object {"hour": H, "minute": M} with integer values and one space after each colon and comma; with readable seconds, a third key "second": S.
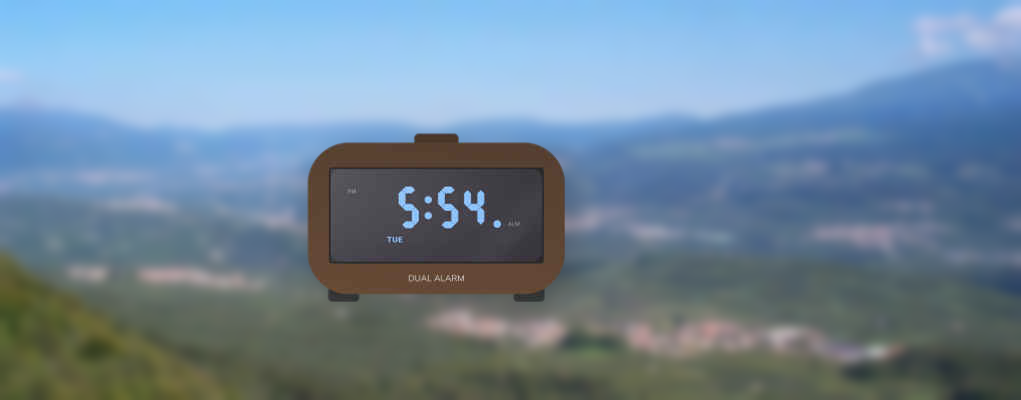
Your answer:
{"hour": 5, "minute": 54}
